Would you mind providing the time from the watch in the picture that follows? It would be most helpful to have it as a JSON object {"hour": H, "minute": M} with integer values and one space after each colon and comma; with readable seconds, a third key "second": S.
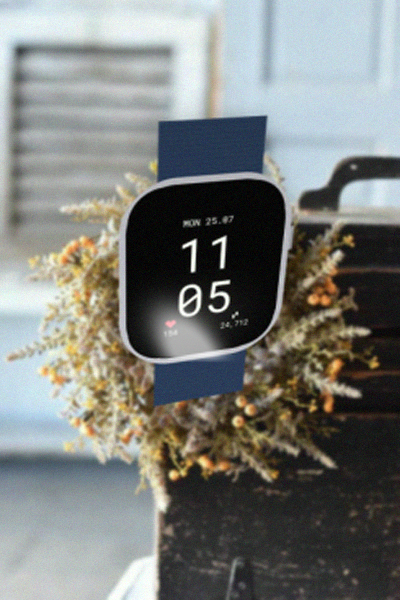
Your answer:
{"hour": 11, "minute": 5}
